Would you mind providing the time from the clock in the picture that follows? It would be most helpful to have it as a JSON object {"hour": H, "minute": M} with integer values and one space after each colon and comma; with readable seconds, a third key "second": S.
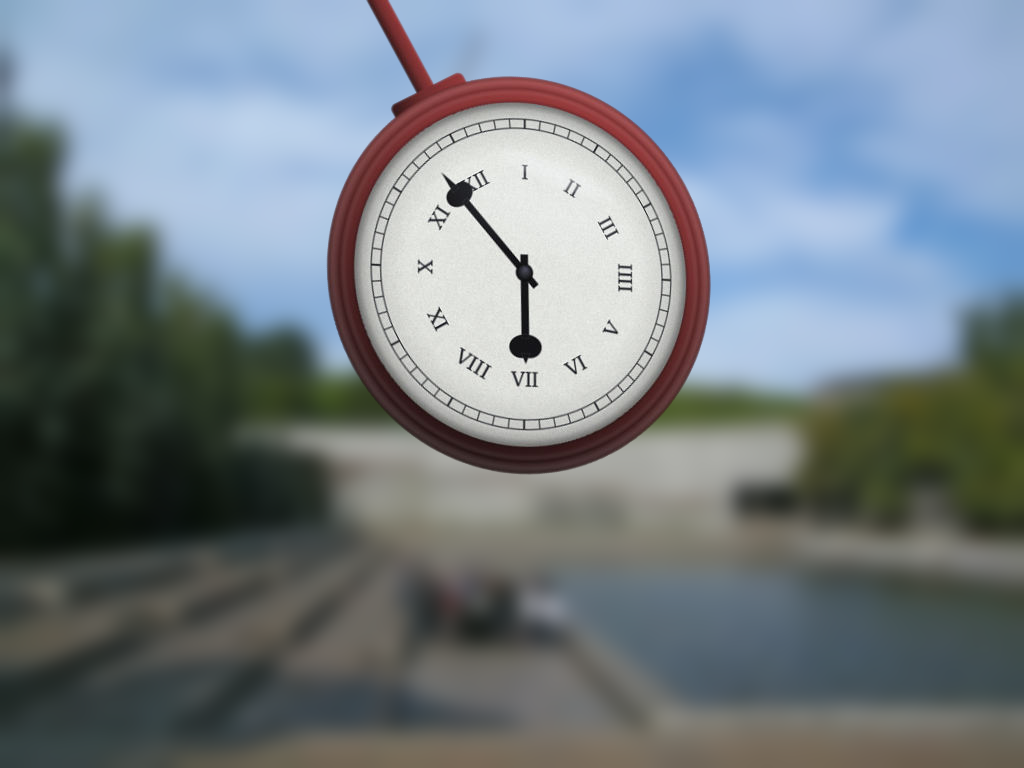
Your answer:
{"hour": 6, "minute": 58}
